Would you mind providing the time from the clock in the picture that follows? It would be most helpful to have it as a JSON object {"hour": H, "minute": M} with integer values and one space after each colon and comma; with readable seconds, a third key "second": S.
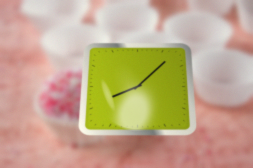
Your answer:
{"hour": 8, "minute": 7}
